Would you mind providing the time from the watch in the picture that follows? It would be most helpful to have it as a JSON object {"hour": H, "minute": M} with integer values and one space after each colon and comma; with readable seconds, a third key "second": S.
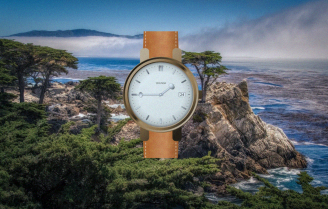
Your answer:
{"hour": 1, "minute": 45}
